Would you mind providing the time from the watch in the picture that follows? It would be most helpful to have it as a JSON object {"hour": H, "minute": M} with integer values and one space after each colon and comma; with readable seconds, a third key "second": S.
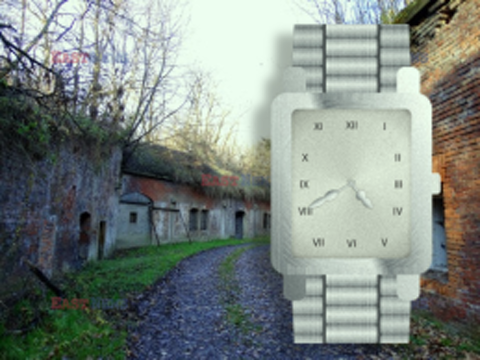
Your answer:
{"hour": 4, "minute": 40}
